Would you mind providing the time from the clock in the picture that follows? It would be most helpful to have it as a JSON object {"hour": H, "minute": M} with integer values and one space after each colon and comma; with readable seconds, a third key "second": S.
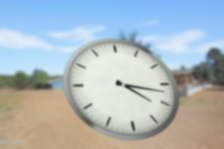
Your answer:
{"hour": 4, "minute": 17}
